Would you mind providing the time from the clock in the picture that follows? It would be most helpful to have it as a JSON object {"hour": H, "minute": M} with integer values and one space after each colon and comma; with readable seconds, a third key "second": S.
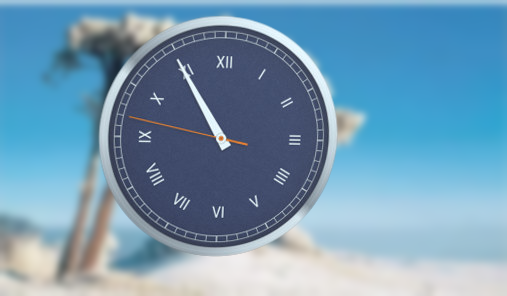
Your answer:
{"hour": 10, "minute": 54, "second": 47}
